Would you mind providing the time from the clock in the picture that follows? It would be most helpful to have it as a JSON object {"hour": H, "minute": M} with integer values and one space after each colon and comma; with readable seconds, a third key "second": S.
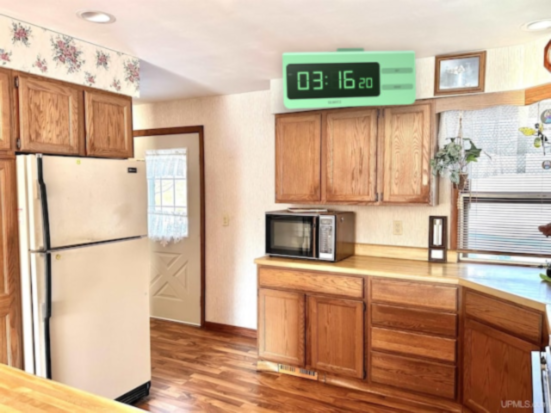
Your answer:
{"hour": 3, "minute": 16}
